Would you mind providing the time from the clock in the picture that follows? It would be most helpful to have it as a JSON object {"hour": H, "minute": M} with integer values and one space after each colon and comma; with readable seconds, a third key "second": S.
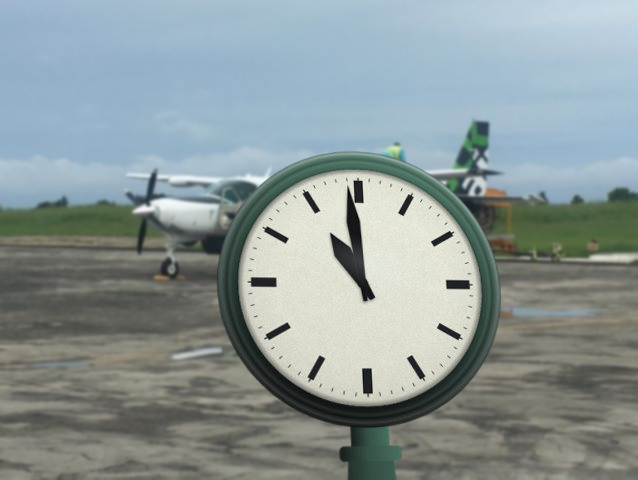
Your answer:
{"hour": 10, "minute": 59}
